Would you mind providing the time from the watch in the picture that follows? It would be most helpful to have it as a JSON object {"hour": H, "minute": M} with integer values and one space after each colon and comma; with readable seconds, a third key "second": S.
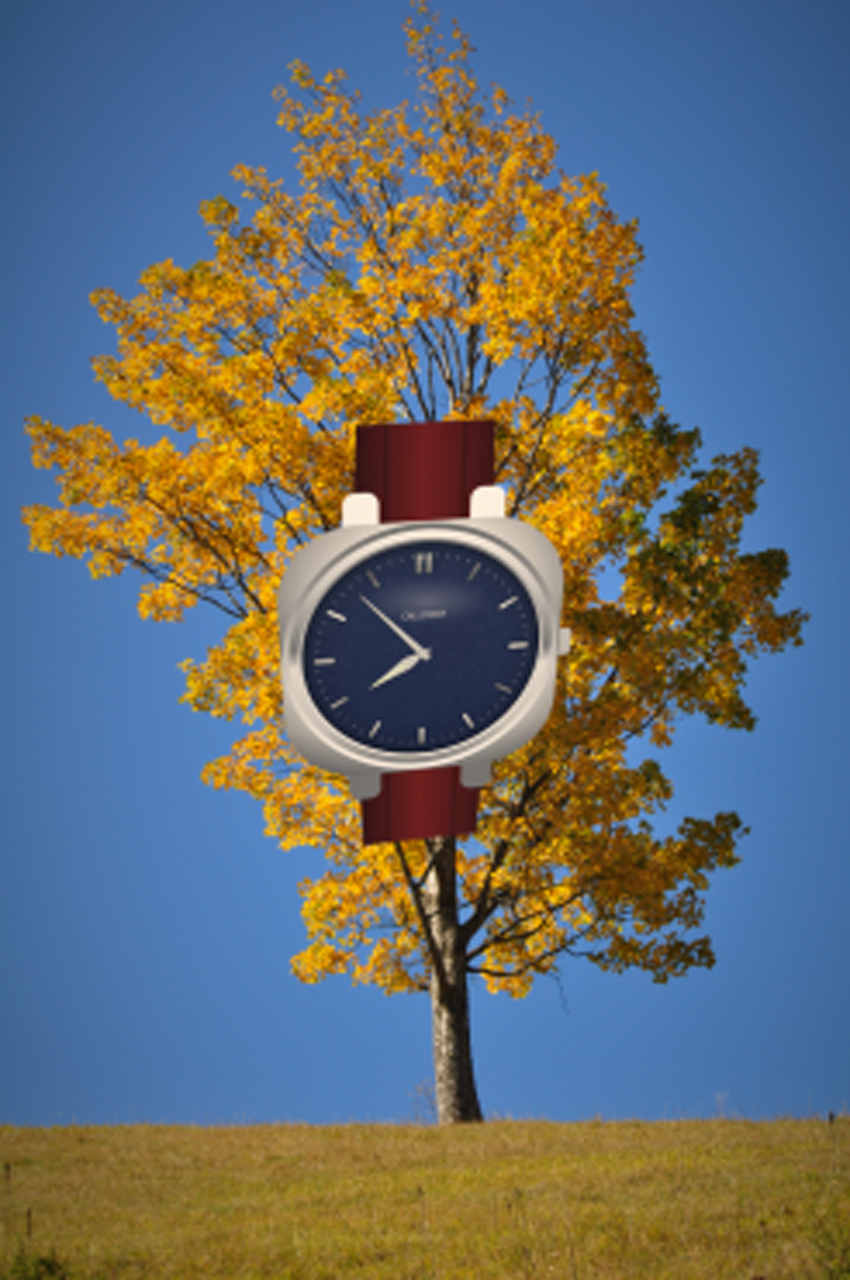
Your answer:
{"hour": 7, "minute": 53}
